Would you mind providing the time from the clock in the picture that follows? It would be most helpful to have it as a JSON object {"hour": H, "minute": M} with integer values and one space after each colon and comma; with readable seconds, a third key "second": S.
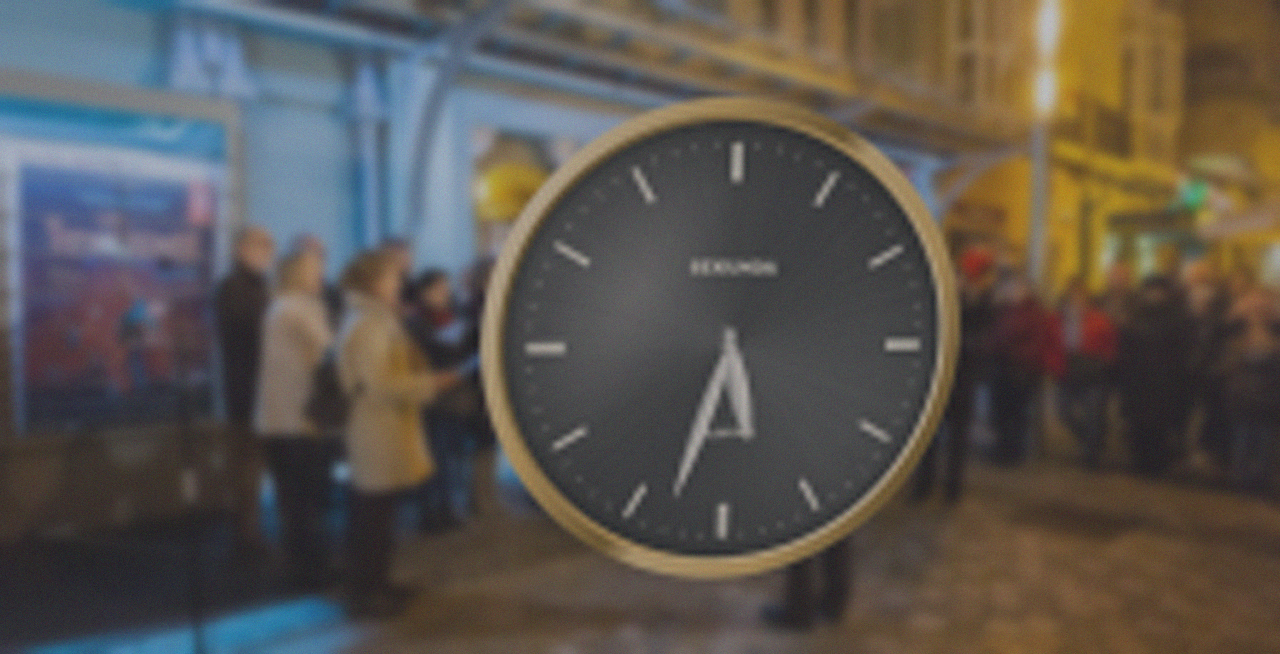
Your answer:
{"hour": 5, "minute": 33}
